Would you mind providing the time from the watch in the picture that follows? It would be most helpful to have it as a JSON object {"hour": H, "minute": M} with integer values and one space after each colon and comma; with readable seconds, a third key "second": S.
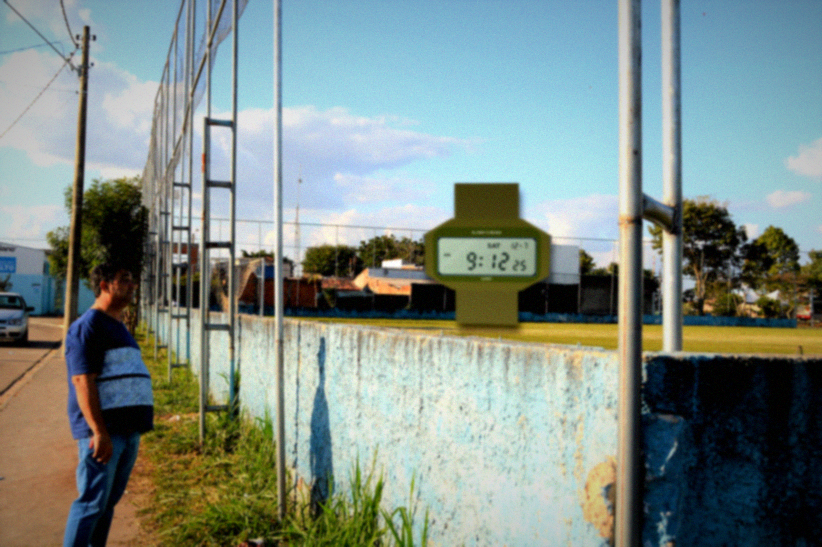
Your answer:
{"hour": 9, "minute": 12}
